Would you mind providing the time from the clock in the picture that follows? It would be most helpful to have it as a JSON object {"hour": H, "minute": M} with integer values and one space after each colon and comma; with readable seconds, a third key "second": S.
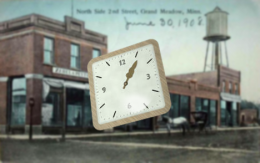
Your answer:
{"hour": 1, "minute": 6}
